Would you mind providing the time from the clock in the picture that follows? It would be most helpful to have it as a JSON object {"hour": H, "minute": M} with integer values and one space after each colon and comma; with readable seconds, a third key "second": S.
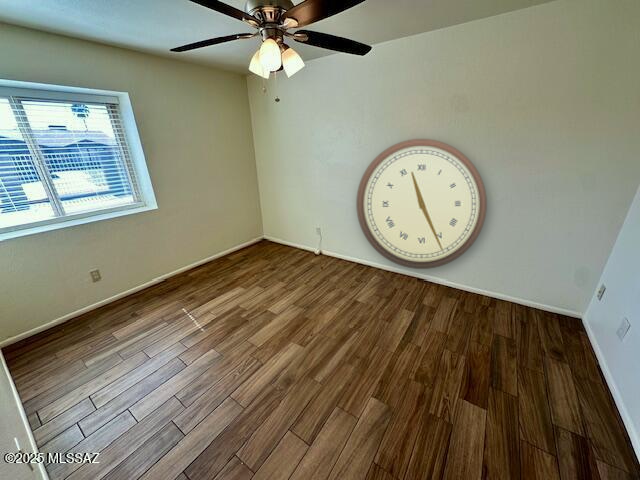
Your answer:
{"hour": 11, "minute": 26}
